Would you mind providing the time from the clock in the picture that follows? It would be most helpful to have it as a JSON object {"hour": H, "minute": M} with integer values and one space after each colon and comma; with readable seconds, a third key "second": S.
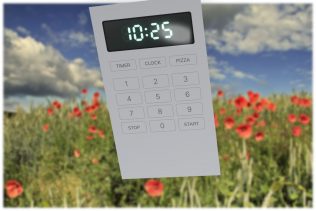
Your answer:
{"hour": 10, "minute": 25}
